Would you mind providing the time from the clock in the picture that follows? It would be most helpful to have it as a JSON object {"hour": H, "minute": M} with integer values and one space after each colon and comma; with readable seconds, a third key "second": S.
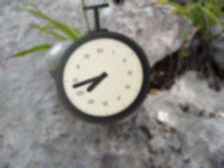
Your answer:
{"hour": 7, "minute": 43}
